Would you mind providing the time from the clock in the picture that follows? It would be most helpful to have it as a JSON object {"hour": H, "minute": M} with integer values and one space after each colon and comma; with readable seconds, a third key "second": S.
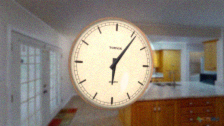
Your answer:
{"hour": 6, "minute": 6}
